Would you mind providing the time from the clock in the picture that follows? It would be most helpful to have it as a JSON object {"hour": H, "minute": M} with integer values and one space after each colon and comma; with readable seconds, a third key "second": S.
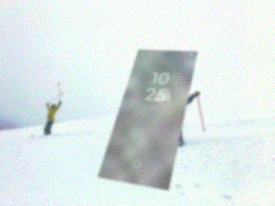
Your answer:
{"hour": 10, "minute": 25}
